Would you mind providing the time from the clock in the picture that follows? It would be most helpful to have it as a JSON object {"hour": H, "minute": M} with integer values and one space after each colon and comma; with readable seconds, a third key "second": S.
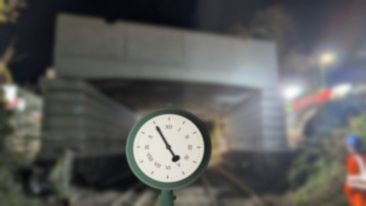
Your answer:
{"hour": 4, "minute": 55}
